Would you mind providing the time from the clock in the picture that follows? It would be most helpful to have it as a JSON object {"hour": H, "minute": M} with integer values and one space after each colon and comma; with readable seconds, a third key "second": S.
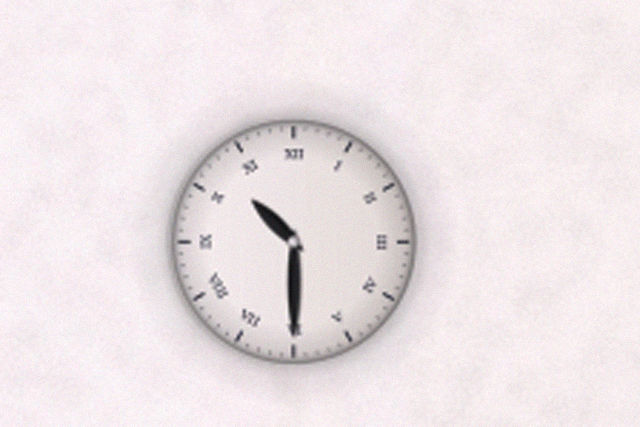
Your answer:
{"hour": 10, "minute": 30}
